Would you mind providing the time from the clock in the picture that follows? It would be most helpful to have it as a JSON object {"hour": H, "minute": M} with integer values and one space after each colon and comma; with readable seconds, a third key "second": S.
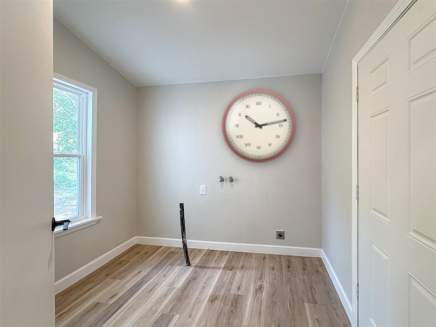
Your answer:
{"hour": 10, "minute": 13}
